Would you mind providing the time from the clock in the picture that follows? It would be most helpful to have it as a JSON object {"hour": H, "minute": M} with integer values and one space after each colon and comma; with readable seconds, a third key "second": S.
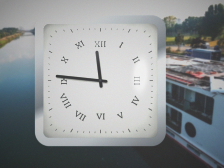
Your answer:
{"hour": 11, "minute": 46}
